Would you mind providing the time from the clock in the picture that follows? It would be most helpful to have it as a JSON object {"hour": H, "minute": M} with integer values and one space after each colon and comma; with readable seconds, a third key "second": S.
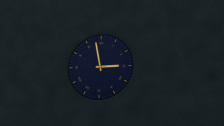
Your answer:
{"hour": 2, "minute": 58}
